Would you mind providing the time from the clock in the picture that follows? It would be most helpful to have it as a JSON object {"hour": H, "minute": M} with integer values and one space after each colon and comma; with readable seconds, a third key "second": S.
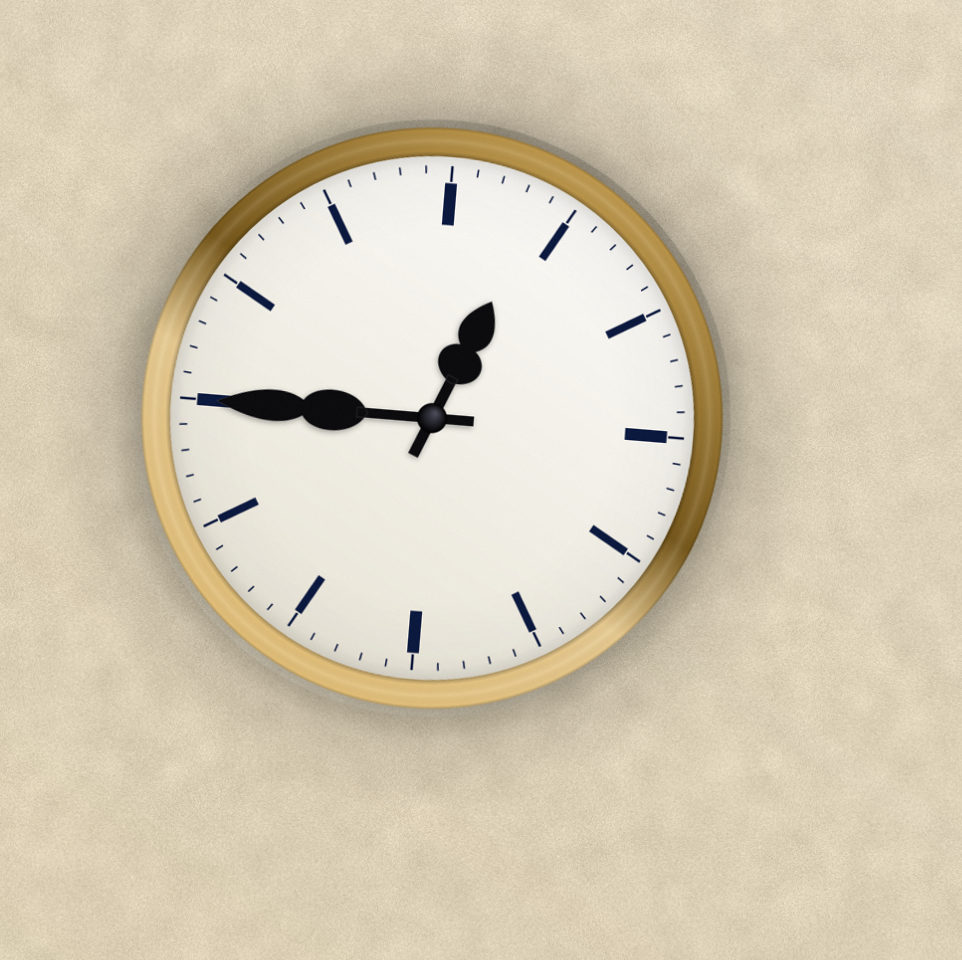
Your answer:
{"hour": 12, "minute": 45}
